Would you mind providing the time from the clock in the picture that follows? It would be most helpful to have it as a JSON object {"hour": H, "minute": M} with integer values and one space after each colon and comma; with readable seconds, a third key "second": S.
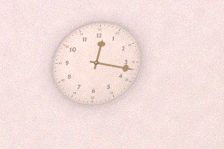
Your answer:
{"hour": 12, "minute": 17}
